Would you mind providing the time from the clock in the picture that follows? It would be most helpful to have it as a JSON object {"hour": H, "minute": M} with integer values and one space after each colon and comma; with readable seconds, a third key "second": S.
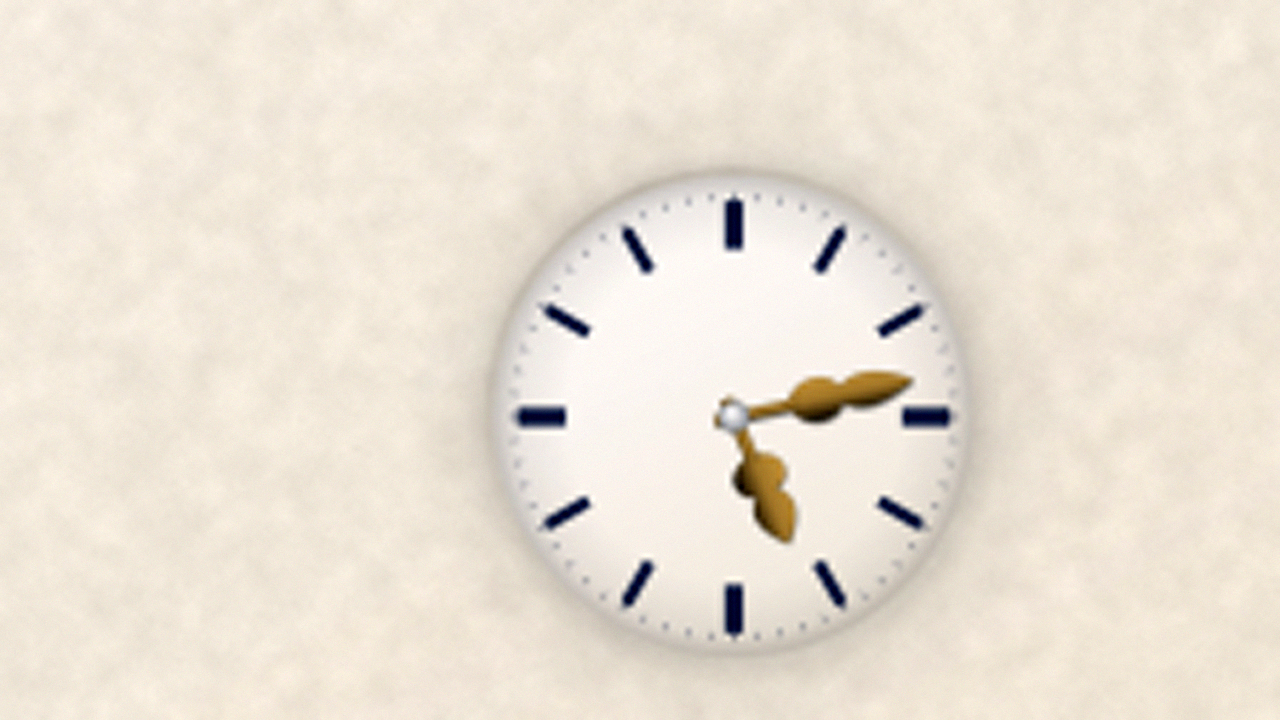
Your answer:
{"hour": 5, "minute": 13}
